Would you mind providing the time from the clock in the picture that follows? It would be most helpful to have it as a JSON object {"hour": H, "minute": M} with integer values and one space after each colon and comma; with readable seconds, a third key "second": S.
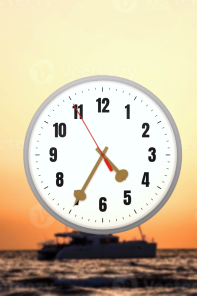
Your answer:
{"hour": 4, "minute": 34, "second": 55}
